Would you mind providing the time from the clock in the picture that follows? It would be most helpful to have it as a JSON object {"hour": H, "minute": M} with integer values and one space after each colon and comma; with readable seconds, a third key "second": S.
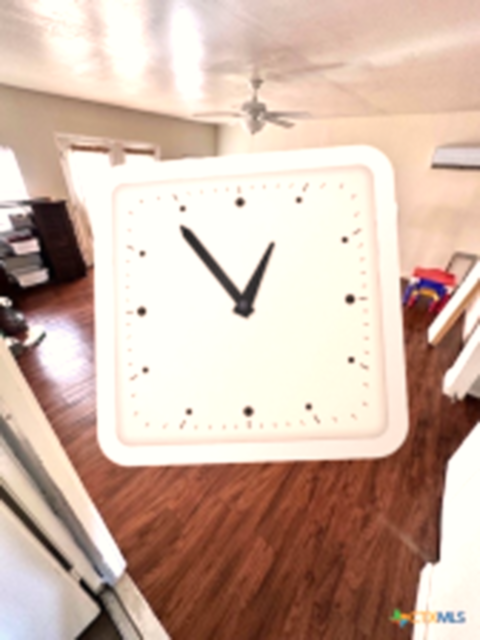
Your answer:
{"hour": 12, "minute": 54}
